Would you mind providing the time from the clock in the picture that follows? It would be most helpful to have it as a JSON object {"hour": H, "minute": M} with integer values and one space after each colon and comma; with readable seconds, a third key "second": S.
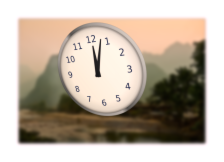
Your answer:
{"hour": 12, "minute": 3}
